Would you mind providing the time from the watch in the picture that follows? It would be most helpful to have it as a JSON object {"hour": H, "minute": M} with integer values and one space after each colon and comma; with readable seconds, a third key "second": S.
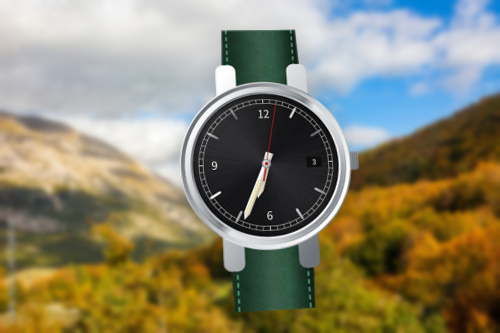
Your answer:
{"hour": 6, "minute": 34, "second": 2}
